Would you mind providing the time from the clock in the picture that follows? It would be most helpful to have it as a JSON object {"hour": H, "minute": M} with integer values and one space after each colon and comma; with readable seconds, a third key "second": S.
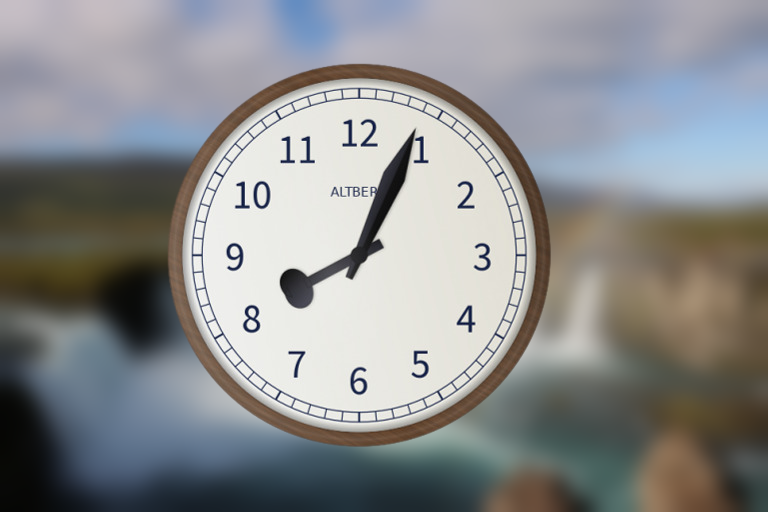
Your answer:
{"hour": 8, "minute": 4}
